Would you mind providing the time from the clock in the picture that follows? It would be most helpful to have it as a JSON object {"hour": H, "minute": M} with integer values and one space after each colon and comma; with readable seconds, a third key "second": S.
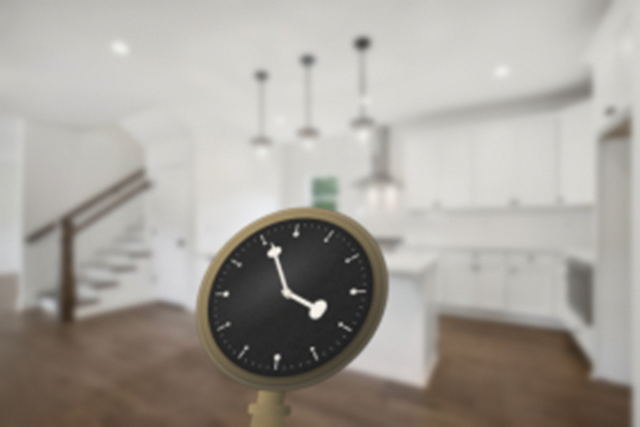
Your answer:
{"hour": 3, "minute": 56}
